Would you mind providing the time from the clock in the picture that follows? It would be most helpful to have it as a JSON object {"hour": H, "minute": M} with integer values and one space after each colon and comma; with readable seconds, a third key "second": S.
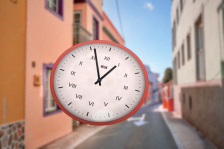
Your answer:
{"hour": 12, "minute": 56}
